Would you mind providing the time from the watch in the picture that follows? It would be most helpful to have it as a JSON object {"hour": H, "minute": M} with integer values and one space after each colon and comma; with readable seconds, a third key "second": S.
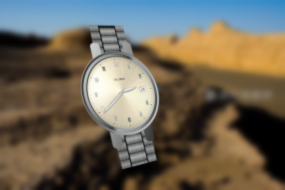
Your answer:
{"hour": 2, "minute": 39}
